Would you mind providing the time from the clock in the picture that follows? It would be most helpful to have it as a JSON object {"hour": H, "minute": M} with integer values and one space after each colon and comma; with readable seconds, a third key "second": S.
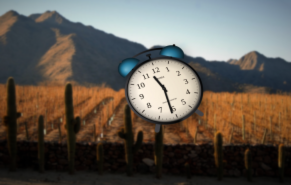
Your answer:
{"hour": 11, "minute": 31}
